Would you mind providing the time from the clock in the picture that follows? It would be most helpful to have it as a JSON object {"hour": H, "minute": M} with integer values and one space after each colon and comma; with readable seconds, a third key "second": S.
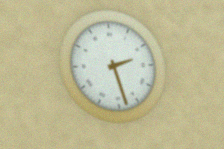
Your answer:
{"hour": 2, "minute": 28}
